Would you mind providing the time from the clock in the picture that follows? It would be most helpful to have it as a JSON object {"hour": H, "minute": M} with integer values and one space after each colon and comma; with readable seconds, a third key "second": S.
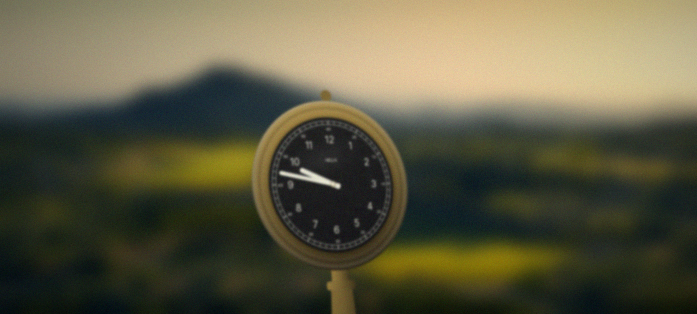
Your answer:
{"hour": 9, "minute": 47}
